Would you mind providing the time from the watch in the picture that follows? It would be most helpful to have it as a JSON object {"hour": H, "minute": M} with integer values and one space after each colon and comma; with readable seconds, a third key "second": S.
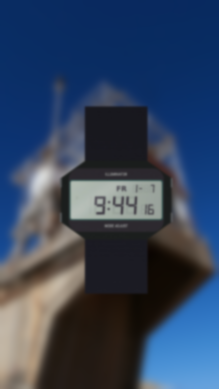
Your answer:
{"hour": 9, "minute": 44}
